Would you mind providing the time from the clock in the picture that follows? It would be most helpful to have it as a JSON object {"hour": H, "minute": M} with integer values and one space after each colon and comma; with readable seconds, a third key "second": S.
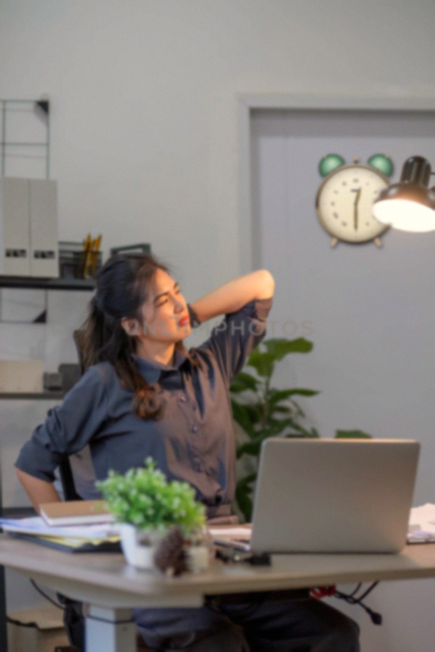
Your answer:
{"hour": 12, "minute": 30}
